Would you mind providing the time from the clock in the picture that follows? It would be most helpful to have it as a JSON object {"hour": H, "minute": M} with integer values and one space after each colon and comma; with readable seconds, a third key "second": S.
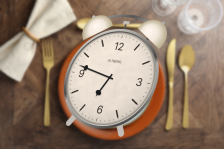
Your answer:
{"hour": 6, "minute": 47}
